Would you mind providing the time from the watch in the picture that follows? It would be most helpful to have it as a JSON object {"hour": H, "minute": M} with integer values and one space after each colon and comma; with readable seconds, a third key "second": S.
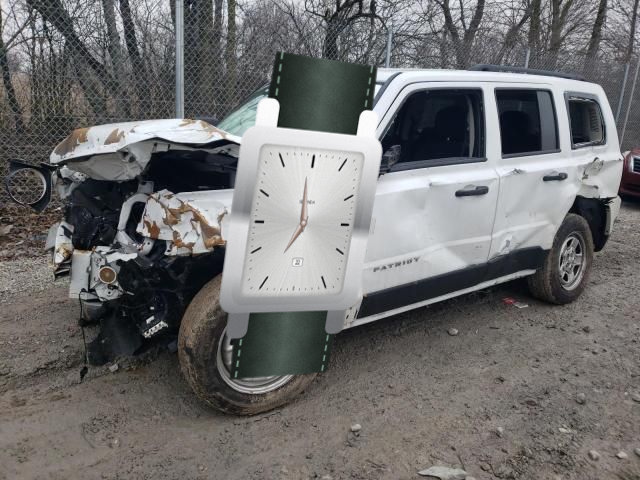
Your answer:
{"hour": 6, "minute": 59}
